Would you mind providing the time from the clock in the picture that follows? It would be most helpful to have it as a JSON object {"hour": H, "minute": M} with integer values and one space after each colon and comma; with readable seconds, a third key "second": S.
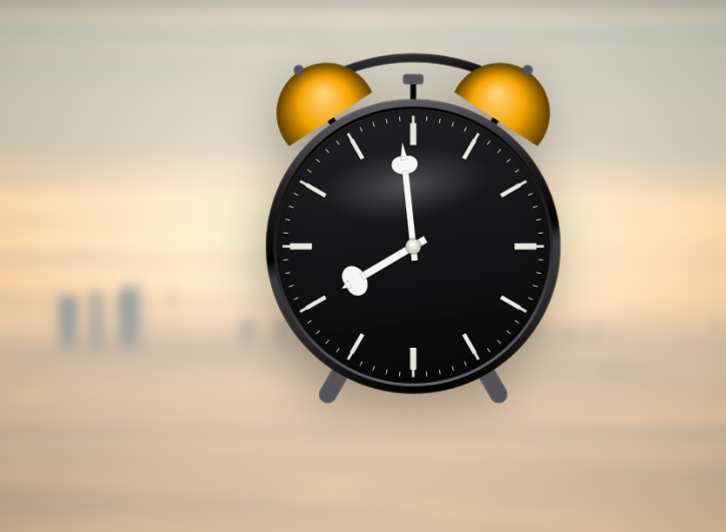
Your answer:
{"hour": 7, "minute": 59}
